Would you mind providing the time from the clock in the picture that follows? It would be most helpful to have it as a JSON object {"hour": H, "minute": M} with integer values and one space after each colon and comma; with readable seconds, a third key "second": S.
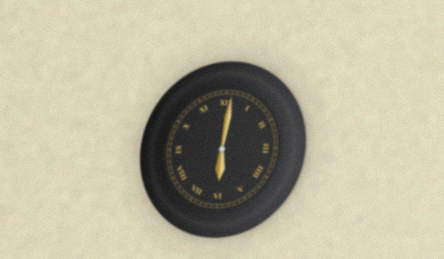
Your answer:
{"hour": 6, "minute": 1}
